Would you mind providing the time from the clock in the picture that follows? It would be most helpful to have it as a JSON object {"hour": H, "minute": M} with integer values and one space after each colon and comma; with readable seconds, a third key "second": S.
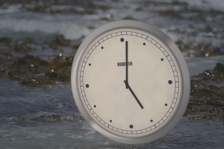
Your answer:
{"hour": 5, "minute": 1}
